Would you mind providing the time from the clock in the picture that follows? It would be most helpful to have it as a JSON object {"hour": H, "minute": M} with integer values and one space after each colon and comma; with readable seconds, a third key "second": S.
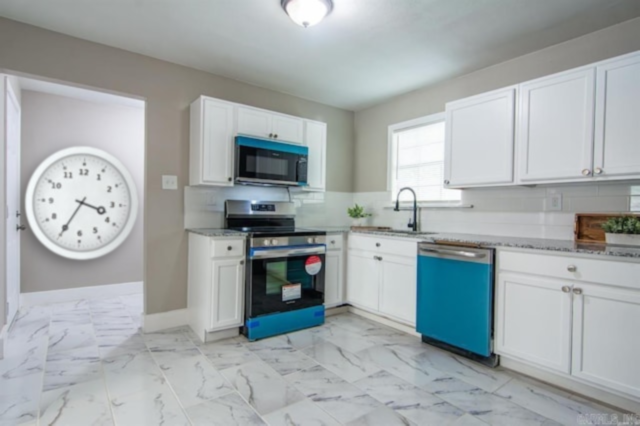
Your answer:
{"hour": 3, "minute": 35}
